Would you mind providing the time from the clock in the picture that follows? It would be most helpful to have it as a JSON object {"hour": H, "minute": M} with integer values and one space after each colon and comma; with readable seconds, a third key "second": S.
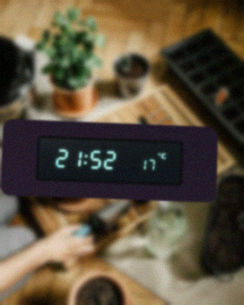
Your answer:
{"hour": 21, "minute": 52}
